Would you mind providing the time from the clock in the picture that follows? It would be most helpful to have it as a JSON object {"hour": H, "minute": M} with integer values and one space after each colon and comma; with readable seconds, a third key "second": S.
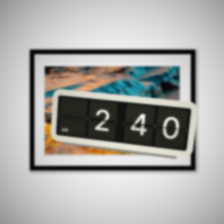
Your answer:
{"hour": 2, "minute": 40}
